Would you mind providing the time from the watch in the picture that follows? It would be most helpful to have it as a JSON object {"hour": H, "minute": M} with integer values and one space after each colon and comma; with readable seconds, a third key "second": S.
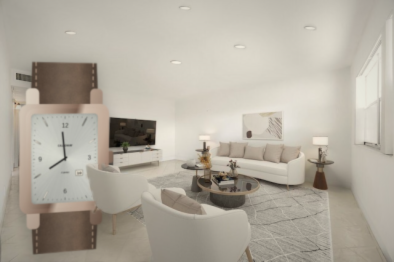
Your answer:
{"hour": 7, "minute": 59}
